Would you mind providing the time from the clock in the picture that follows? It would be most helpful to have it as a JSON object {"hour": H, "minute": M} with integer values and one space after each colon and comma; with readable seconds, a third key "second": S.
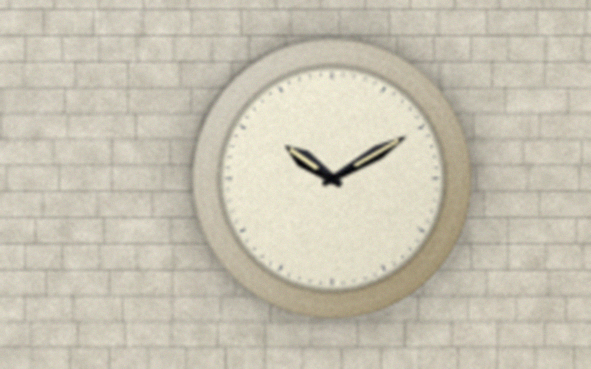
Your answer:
{"hour": 10, "minute": 10}
